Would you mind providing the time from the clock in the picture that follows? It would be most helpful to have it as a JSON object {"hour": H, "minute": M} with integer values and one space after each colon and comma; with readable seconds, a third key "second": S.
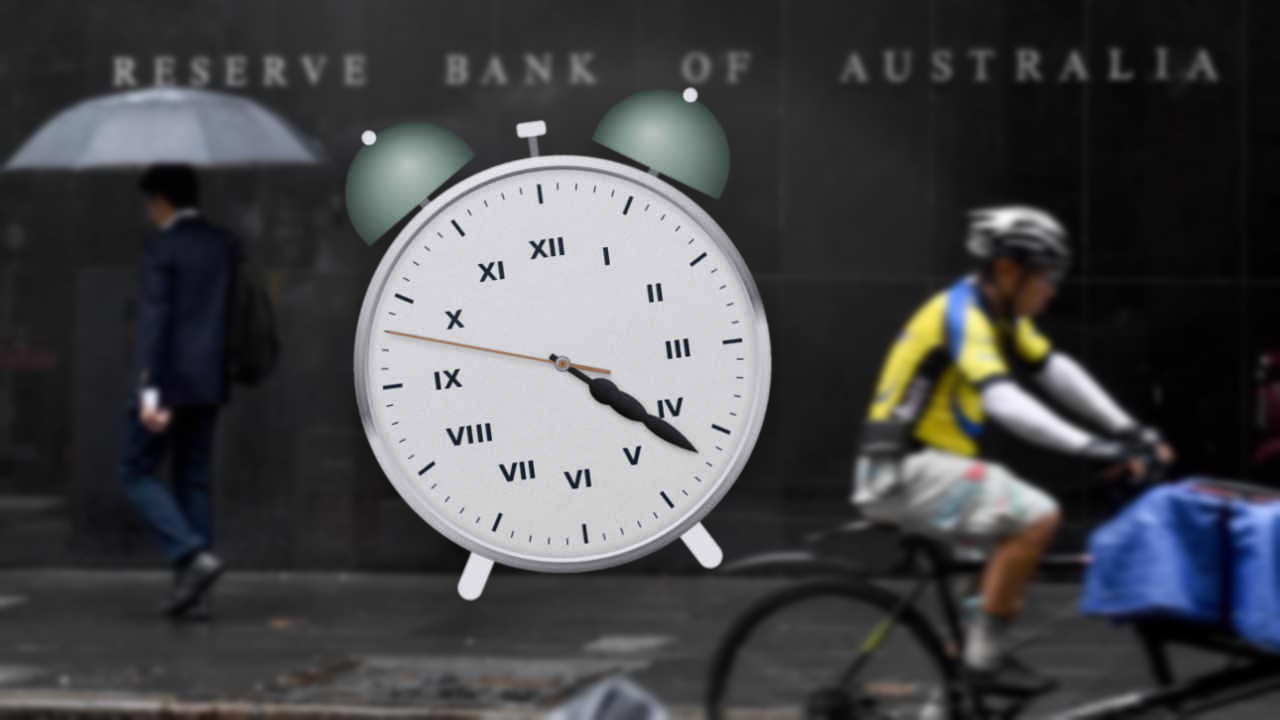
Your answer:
{"hour": 4, "minute": 21, "second": 48}
